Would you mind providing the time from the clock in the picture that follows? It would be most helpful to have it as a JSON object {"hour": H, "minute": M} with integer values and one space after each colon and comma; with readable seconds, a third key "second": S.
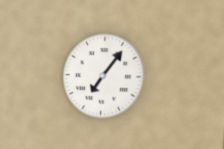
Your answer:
{"hour": 7, "minute": 6}
